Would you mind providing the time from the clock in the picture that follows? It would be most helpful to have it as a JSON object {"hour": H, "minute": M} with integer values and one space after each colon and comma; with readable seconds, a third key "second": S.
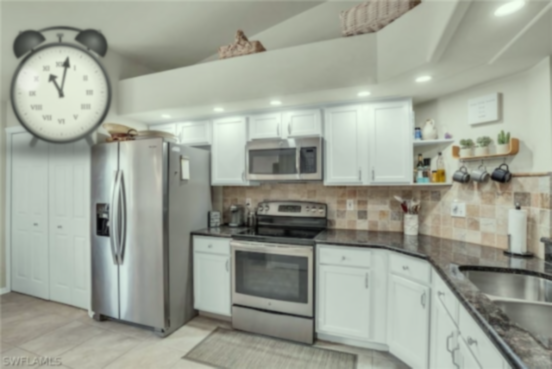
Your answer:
{"hour": 11, "minute": 2}
